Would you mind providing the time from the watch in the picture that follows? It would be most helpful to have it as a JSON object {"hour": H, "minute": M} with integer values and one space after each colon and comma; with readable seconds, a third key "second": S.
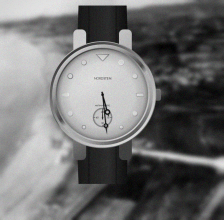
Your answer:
{"hour": 5, "minute": 29}
